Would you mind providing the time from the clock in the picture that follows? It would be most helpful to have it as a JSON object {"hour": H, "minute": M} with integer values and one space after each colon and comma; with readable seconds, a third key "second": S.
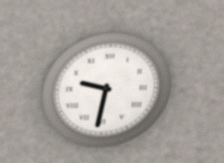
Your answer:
{"hour": 9, "minute": 31}
